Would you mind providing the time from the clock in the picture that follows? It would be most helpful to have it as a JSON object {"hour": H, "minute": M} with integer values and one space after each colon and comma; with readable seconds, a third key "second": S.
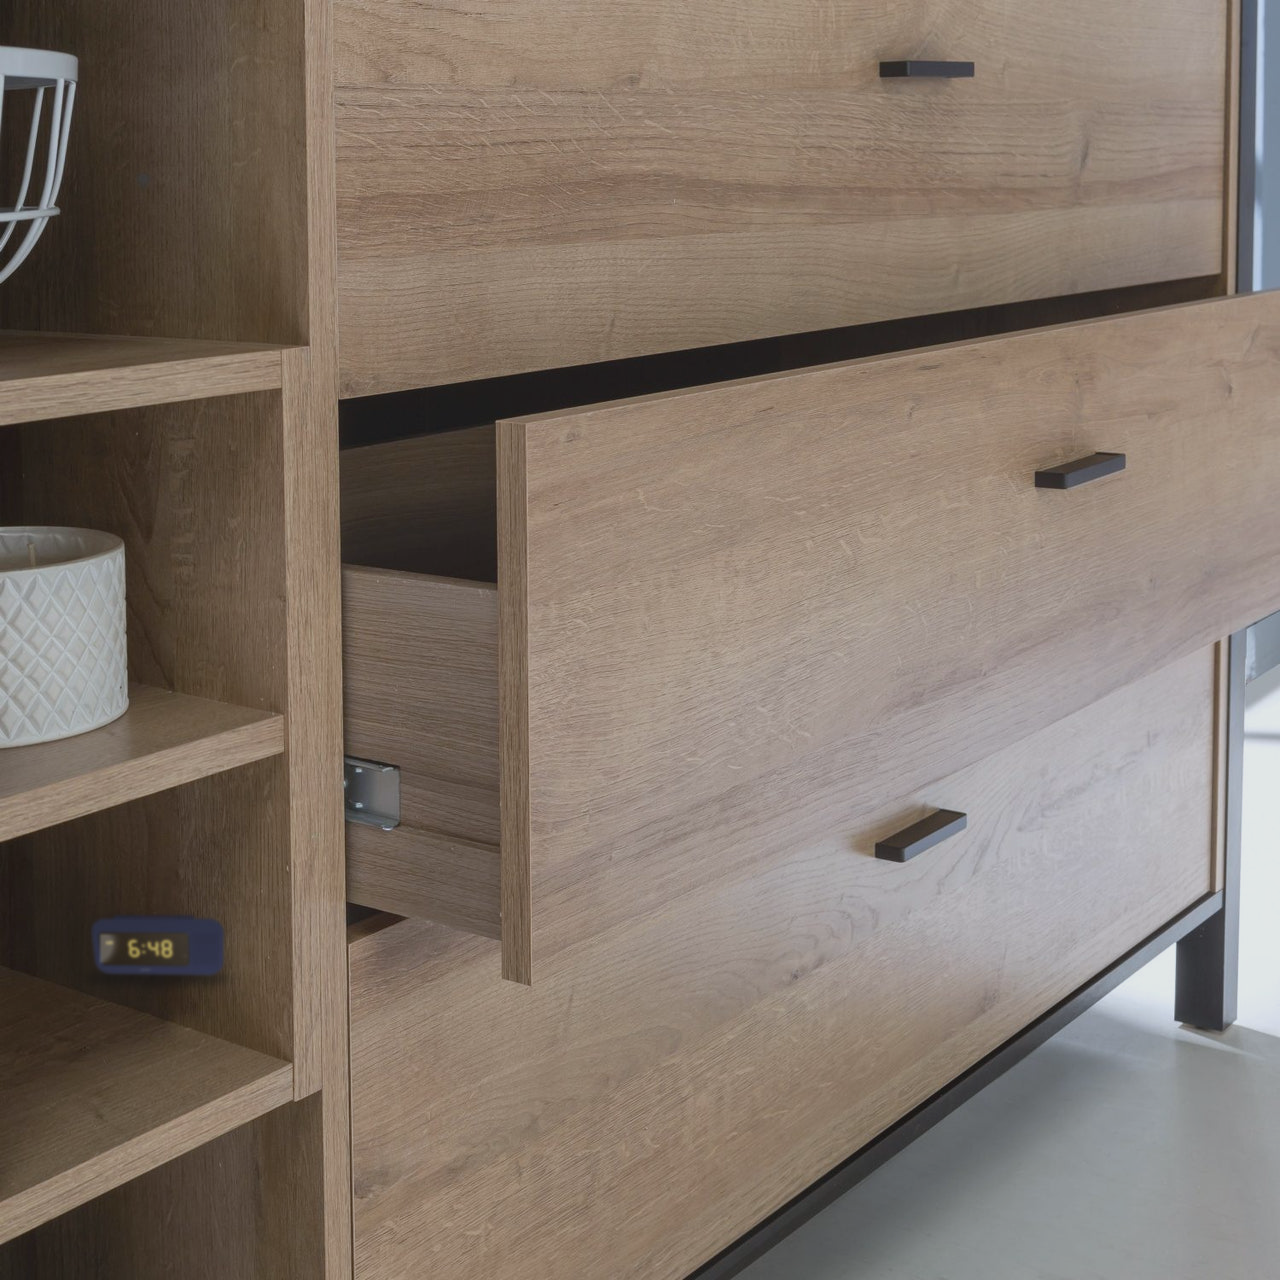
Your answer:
{"hour": 6, "minute": 48}
